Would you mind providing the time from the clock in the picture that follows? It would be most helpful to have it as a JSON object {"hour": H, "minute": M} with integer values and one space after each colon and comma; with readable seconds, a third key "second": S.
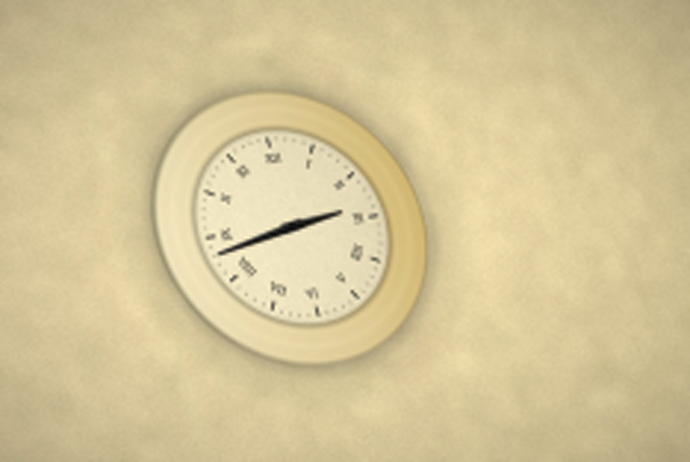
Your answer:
{"hour": 2, "minute": 43}
